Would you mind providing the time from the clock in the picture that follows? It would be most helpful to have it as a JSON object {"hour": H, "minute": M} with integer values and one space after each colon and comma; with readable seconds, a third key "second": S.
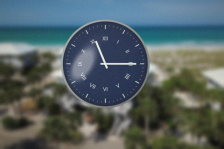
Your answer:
{"hour": 11, "minute": 15}
